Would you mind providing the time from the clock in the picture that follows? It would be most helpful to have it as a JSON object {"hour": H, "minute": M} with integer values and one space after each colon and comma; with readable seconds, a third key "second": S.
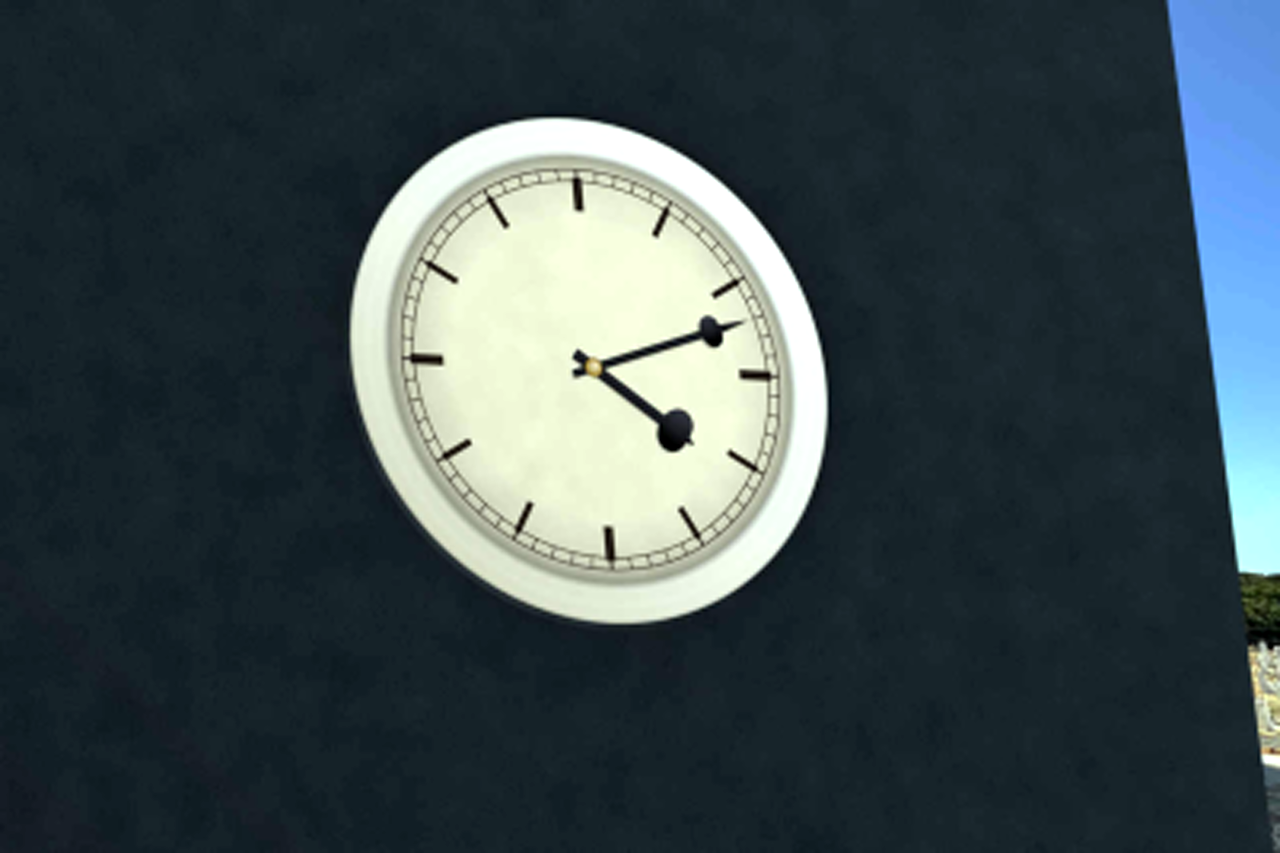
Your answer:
{"hour": 4, "minute": 12}
